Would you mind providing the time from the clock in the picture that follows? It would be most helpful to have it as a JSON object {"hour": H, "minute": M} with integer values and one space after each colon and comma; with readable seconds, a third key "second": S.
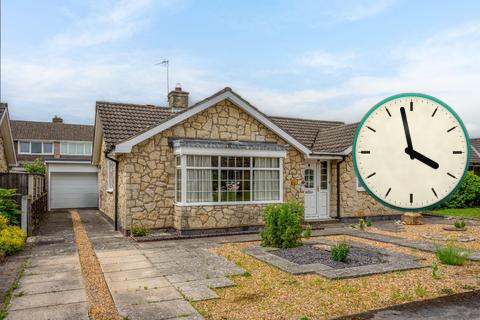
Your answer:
{"hour": 3, "minute": 58}
